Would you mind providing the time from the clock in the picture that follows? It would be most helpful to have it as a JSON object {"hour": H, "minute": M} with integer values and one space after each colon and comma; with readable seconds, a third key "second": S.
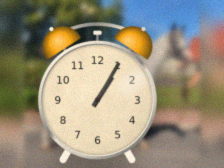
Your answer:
{"hour": 1, "minute": 5}
